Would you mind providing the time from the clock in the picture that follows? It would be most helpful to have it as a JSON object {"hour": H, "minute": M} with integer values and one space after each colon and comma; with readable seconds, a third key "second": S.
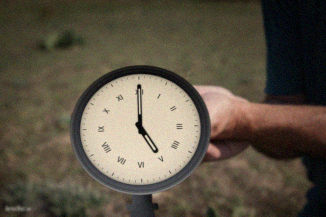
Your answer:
{"hour": 5, "minute": 0}
